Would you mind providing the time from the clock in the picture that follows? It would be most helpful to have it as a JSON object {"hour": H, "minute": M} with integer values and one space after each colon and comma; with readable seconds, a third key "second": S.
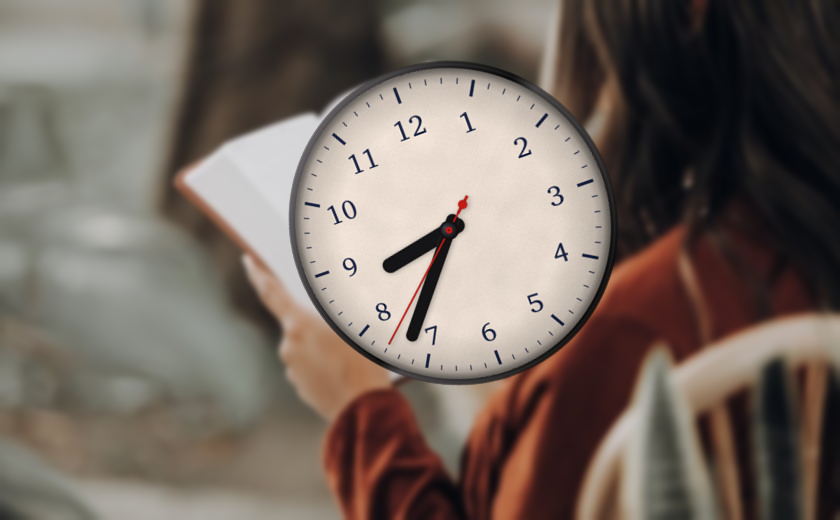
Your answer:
{"hour": 8, "minute": 36, "second": 38}
